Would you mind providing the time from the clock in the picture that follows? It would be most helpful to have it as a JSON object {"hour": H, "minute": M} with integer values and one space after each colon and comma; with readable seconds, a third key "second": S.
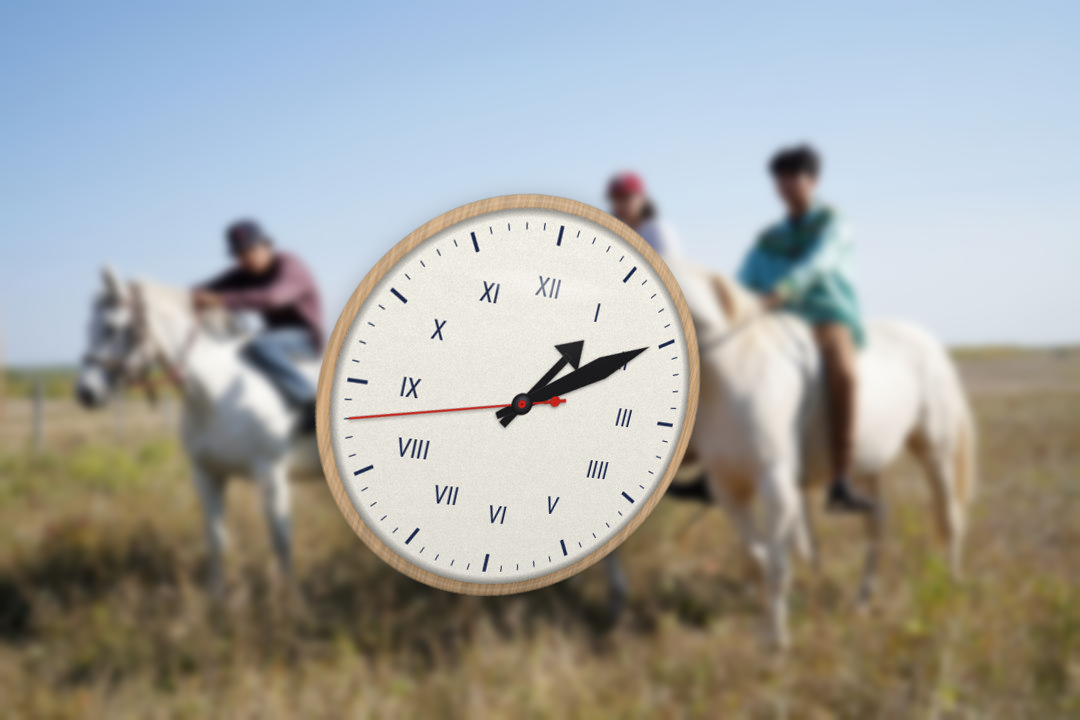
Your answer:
{"hour": 1, "minute": 9, "second": 43}
